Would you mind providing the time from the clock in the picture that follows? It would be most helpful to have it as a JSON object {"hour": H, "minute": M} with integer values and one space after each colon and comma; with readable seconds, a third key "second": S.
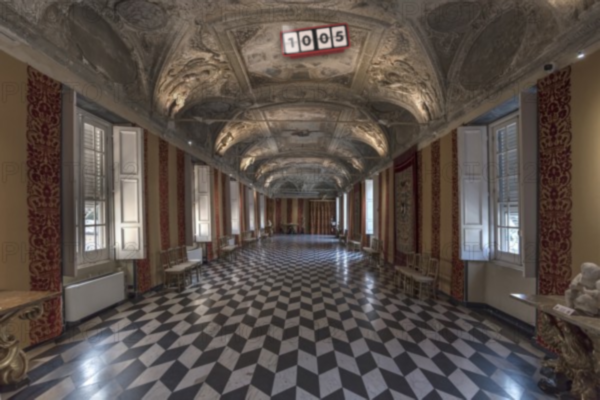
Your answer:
{"hour": 10, "minute": 5}
